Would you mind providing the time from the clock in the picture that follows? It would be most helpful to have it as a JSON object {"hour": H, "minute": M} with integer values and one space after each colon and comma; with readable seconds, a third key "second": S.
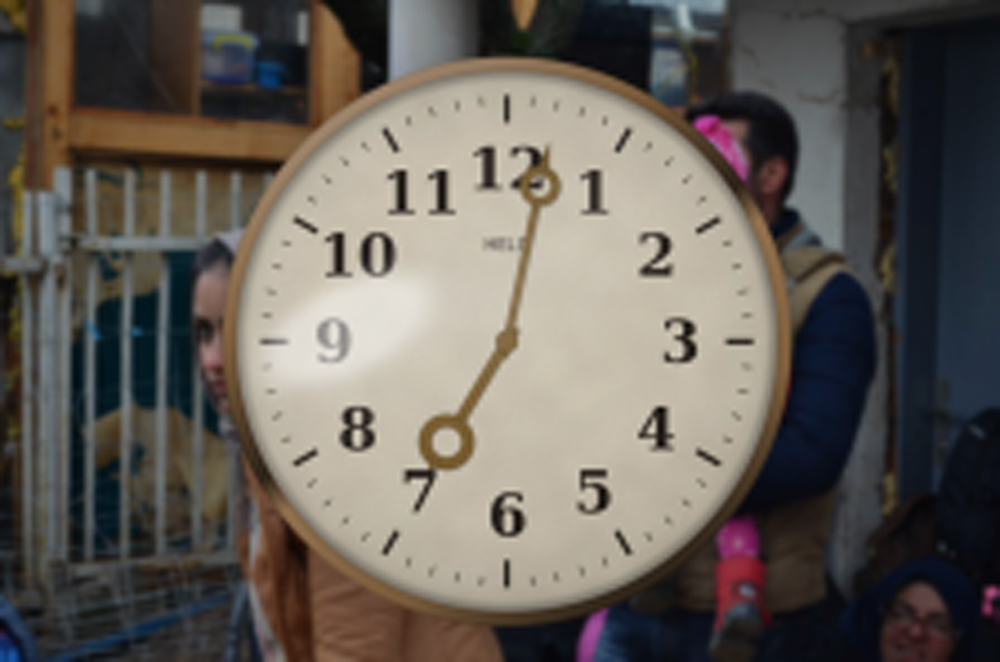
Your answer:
{"hour": 7, "minute": 2}
